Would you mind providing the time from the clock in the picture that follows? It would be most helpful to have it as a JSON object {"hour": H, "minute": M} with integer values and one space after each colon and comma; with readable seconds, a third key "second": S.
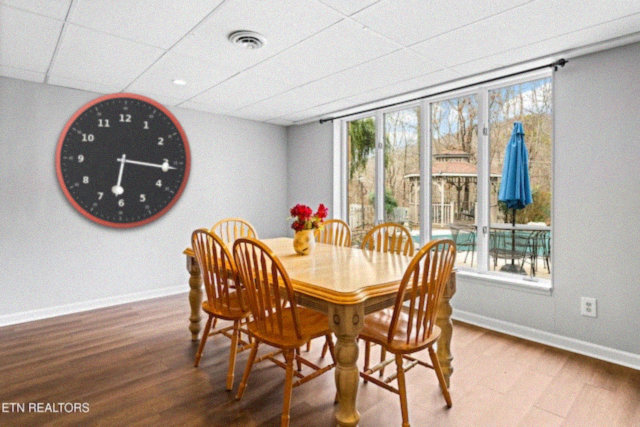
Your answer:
{"hour": 6, "minute": 16}
